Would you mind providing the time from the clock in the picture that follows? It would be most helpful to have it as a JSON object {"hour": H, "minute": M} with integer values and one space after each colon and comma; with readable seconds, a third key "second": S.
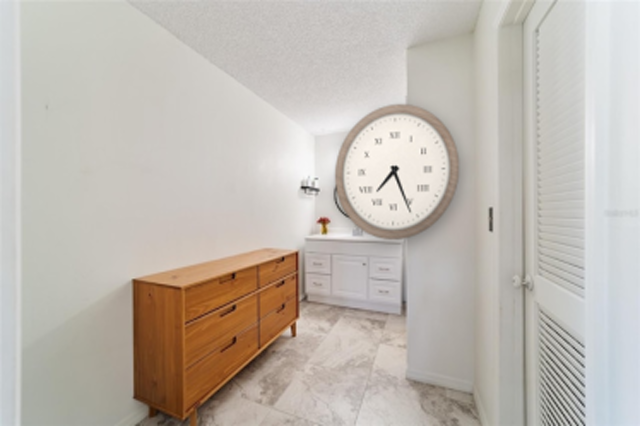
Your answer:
{"hour": 7, "minute": 26}
